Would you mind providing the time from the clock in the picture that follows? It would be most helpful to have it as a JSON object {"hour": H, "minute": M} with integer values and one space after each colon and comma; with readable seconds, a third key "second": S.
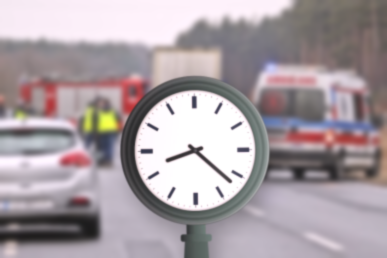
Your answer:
{"hour": 8, "minute": 22}
